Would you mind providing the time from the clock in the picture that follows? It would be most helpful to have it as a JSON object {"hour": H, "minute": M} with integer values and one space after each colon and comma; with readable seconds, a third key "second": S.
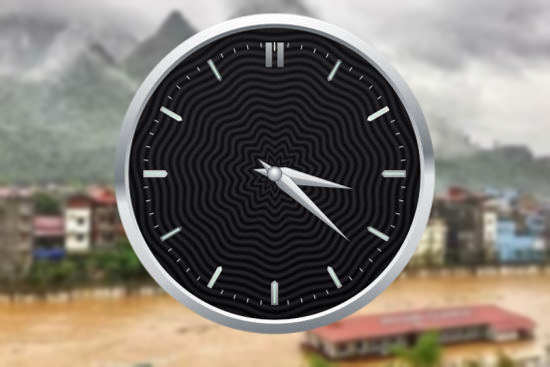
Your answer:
{"hour": 3, "minute": 22}
